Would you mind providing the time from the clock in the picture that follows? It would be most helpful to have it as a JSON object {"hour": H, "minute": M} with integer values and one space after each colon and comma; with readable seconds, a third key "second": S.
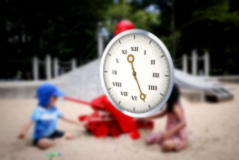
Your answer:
{"hour": 11, "minute": 26}
